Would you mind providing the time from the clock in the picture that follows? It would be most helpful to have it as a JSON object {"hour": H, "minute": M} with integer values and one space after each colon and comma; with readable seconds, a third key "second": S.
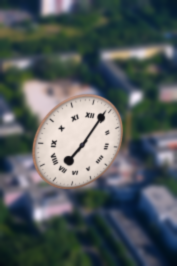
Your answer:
{"hour": 7, "minute": 4}
